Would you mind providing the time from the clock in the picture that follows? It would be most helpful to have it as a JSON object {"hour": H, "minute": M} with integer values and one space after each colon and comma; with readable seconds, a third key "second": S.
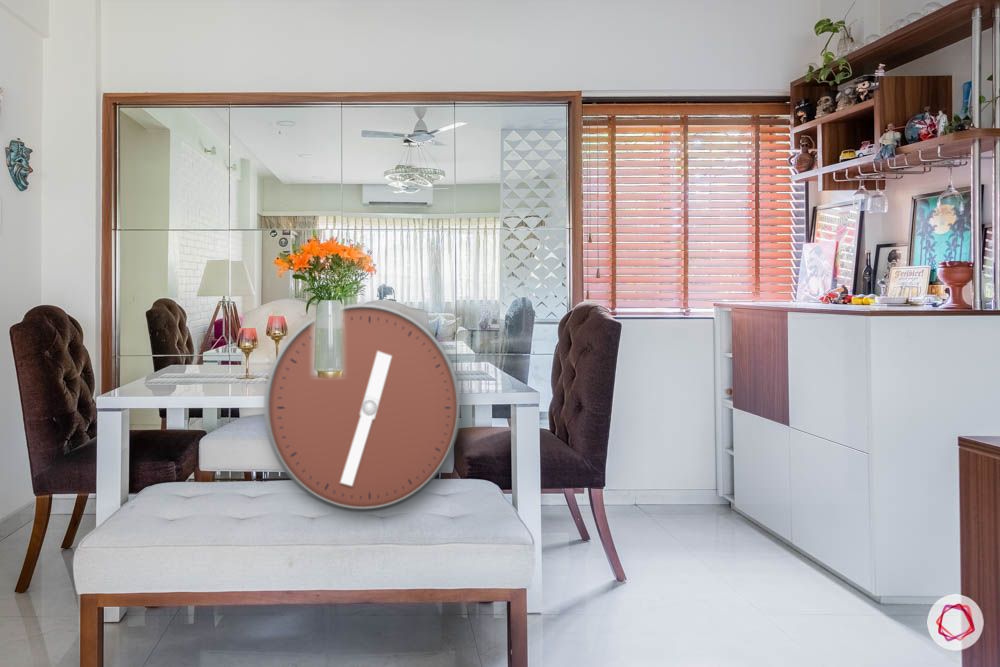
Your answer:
{"hour": 12, "minute": 33}
